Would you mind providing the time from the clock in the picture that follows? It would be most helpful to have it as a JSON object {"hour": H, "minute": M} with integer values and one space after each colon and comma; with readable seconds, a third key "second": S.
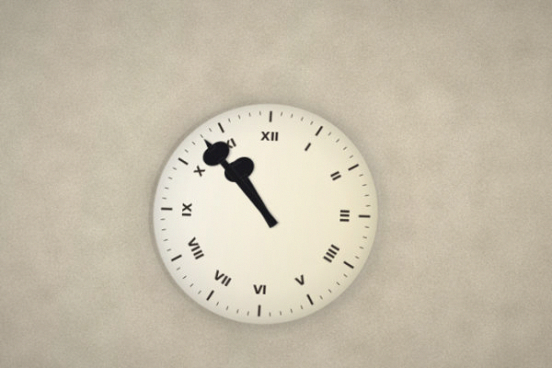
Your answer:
{"hour": 10, "minute": 53}
